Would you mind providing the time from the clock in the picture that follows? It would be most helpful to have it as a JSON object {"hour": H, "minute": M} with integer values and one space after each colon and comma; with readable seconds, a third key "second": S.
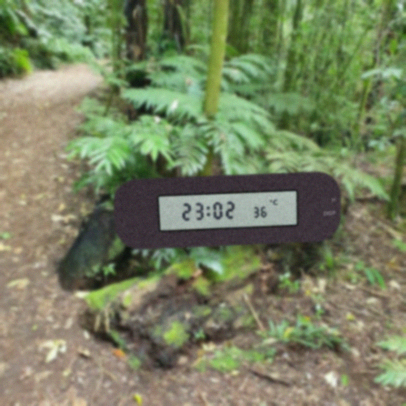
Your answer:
{"hour": 23, "minute": 2}
